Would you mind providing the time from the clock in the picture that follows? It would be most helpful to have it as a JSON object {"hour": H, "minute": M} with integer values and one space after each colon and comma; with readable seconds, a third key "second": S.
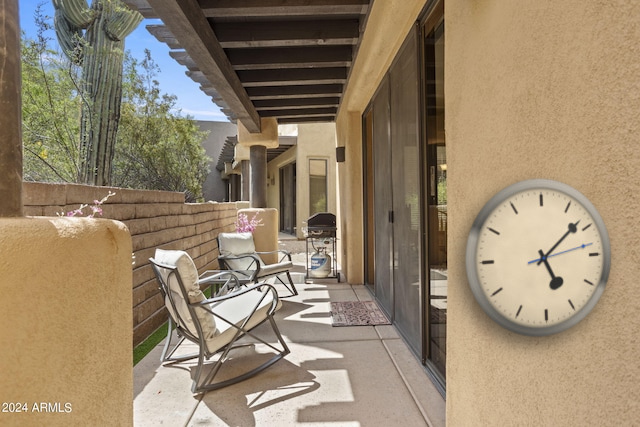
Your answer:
{"hour": 5, "minute": 8, "second": 13}
